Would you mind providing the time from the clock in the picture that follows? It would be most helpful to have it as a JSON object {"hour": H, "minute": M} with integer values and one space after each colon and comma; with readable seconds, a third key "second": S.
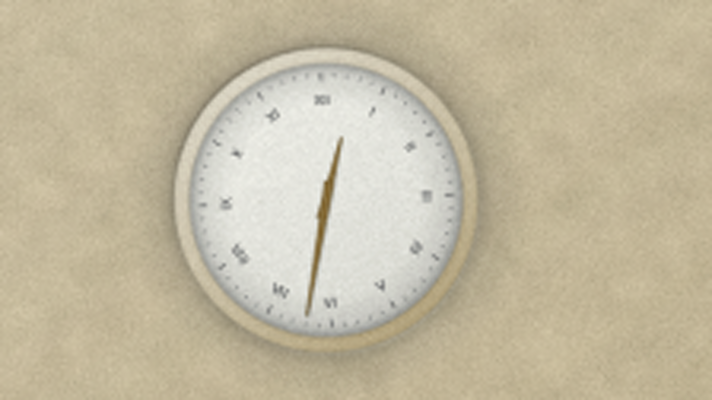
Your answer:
{"hour": 12, "minute": 32}
